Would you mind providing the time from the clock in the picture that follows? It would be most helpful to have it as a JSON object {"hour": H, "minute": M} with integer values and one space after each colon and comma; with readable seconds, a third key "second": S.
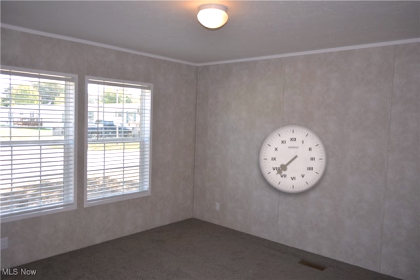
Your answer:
{"hour": 7, "minute": 38}
